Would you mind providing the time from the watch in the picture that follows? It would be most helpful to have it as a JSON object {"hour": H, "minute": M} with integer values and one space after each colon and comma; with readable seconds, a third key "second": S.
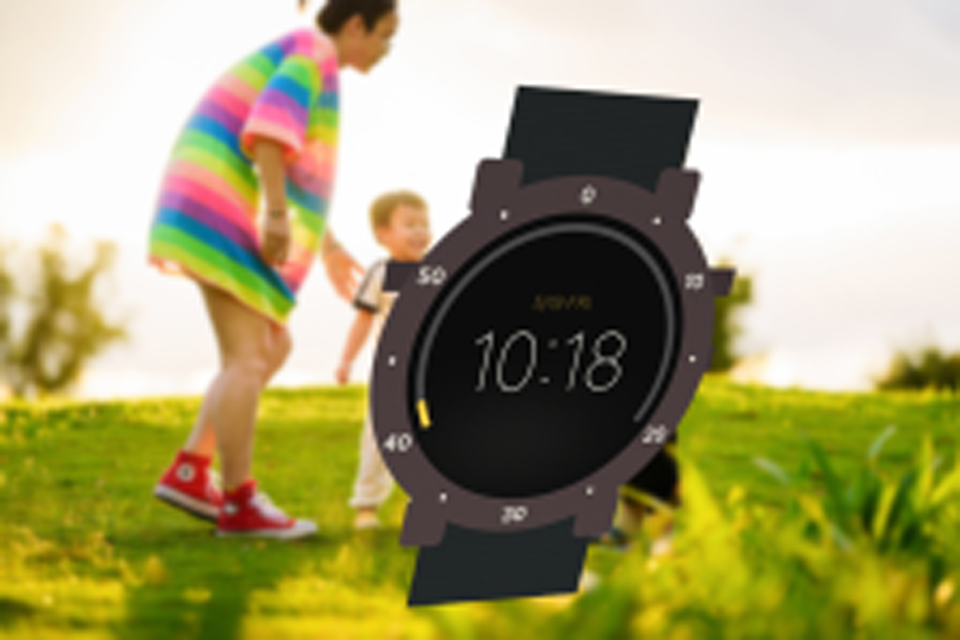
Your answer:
{"hour": 10, "minute": 18}
